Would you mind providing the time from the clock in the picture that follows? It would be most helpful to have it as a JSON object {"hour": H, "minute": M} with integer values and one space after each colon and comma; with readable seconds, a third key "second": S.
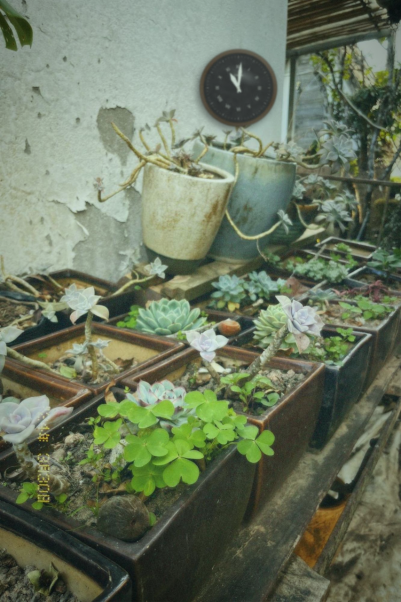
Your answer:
{"hour": 11, "minute": 1}
